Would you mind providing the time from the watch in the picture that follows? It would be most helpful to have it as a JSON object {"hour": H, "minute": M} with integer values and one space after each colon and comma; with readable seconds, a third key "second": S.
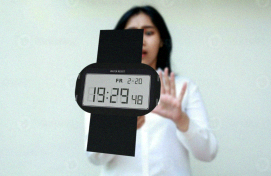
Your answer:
{"hour": 19, "minute": 29, "second": 48}
